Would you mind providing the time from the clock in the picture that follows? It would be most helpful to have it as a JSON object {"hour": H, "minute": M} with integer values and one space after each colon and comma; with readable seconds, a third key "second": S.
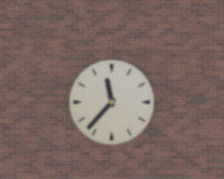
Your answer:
{"hour": 11, "minute": 37}
